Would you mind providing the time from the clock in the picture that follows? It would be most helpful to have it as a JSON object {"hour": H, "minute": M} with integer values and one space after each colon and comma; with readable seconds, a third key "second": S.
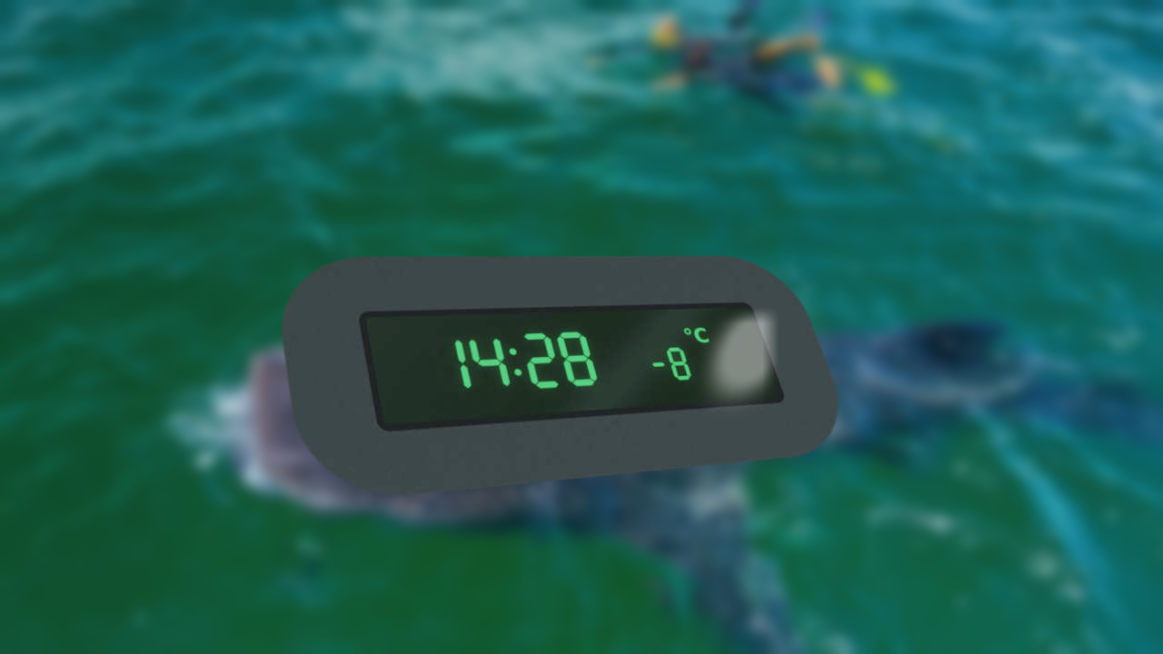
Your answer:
{"hour": 14, "minute": 28}
